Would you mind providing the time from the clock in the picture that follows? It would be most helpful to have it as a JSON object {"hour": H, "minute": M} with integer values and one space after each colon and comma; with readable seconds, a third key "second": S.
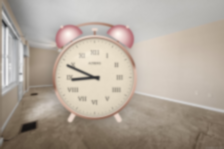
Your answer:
{"hour": 8, "minute": 49}
